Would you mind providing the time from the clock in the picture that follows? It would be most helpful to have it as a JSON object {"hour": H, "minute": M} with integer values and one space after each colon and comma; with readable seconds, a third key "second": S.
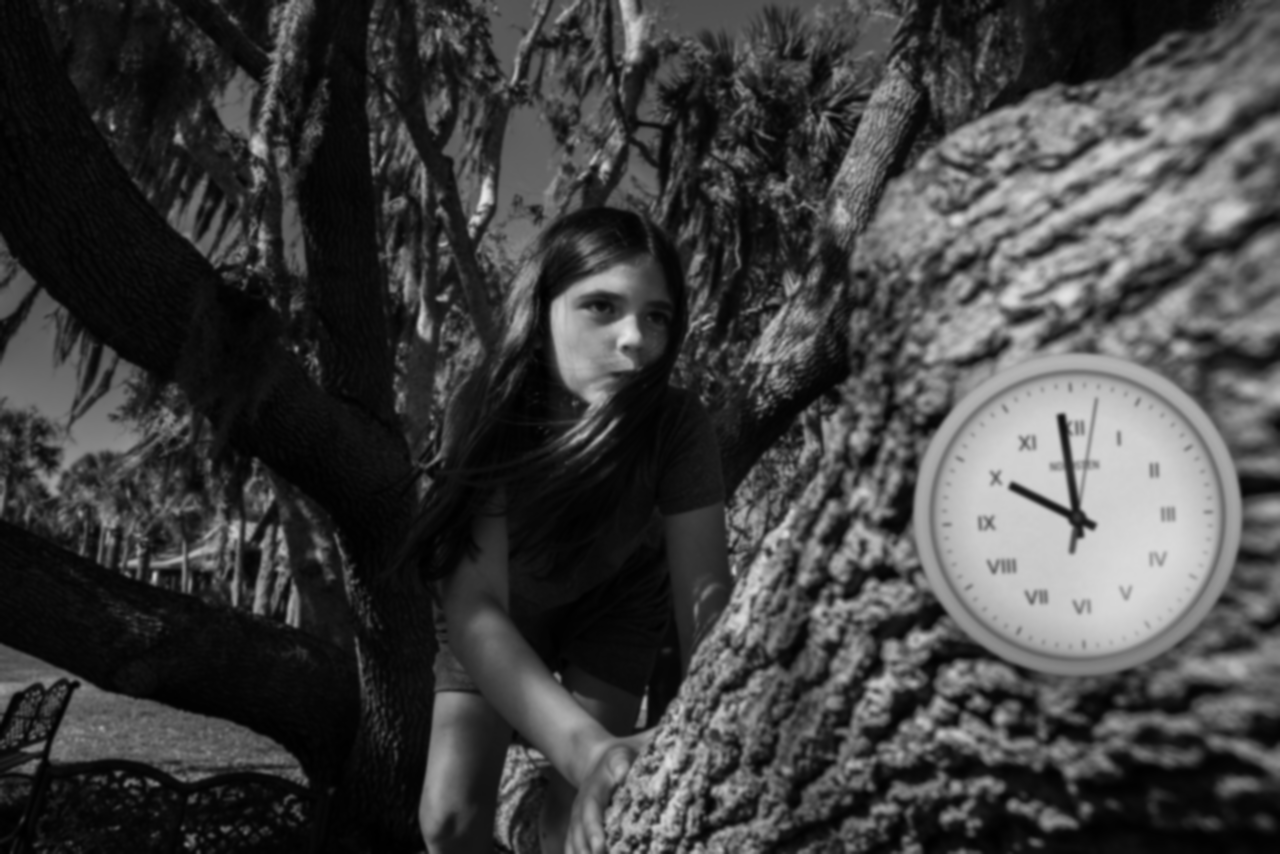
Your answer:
{"hour": 9, "minute": 59, "second": 2}
